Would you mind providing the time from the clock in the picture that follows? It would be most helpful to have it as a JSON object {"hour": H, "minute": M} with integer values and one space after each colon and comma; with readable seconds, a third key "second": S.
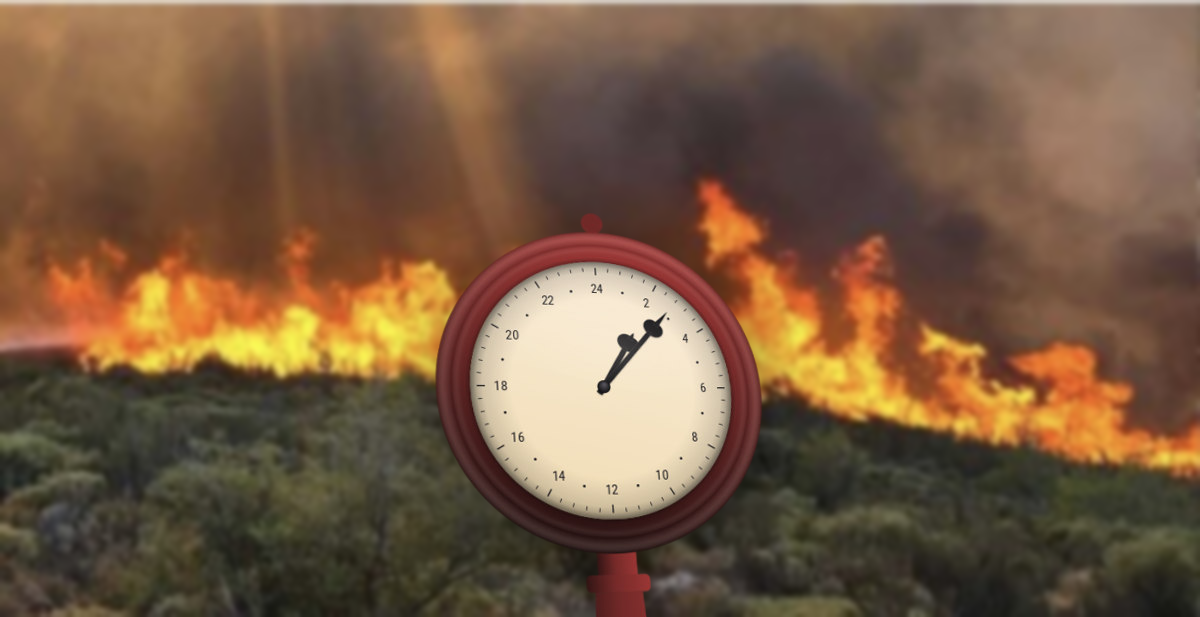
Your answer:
{"hour": 2, "minute": 7}
